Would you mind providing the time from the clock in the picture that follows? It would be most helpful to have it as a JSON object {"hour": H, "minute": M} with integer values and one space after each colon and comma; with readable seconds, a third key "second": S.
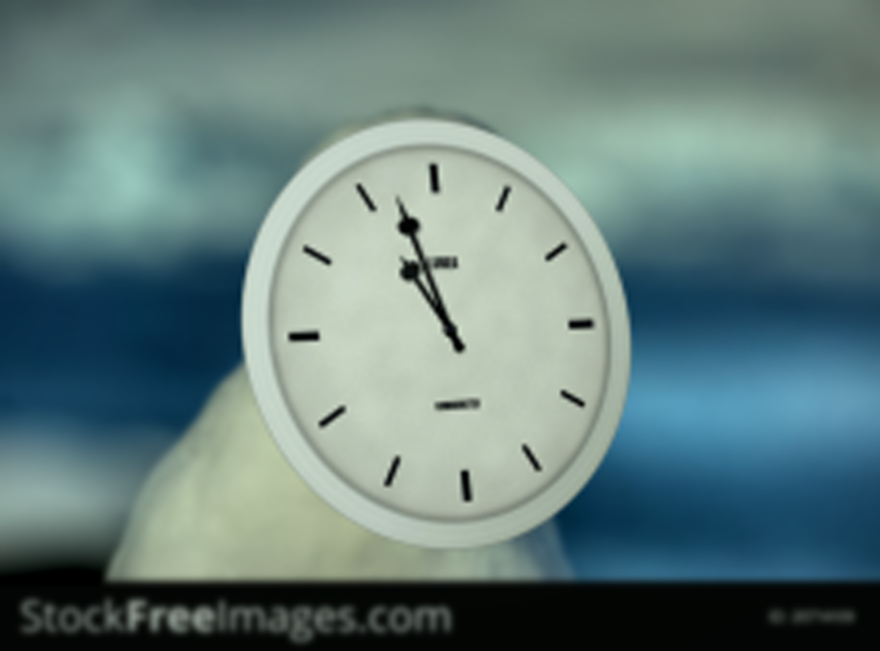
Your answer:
{"hour": 10, "minute": 57}
